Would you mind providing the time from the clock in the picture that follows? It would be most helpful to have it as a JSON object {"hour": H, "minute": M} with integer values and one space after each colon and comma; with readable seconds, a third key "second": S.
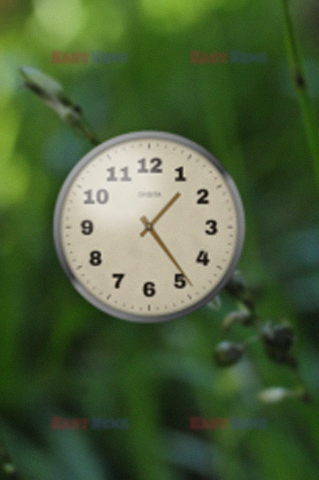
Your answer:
{"hour": 1, "minute": 24}
